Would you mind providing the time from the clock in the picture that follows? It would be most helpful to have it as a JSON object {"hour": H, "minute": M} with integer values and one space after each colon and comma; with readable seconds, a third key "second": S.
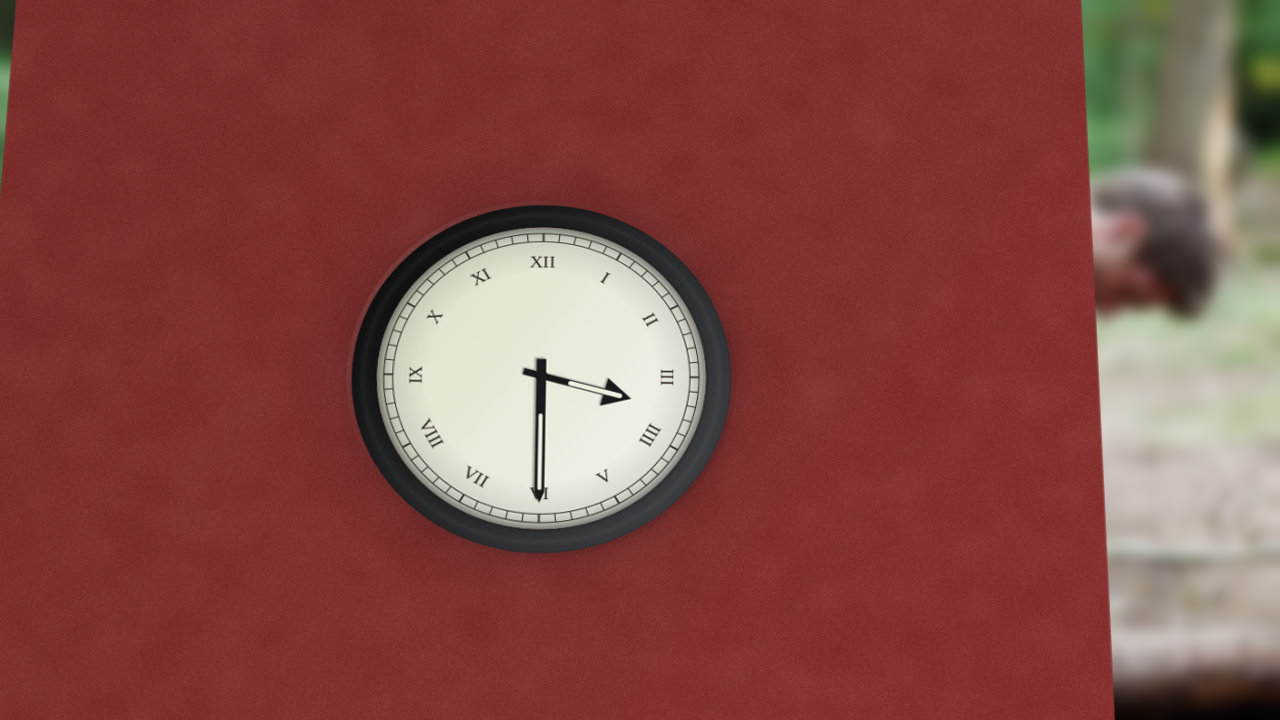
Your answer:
{"hour": 3, "minute": 30}
